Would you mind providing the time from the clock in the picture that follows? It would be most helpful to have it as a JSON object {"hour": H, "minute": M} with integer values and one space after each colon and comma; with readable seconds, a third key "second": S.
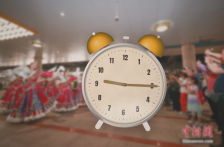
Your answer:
{"hour": 9, "minute": 15}
